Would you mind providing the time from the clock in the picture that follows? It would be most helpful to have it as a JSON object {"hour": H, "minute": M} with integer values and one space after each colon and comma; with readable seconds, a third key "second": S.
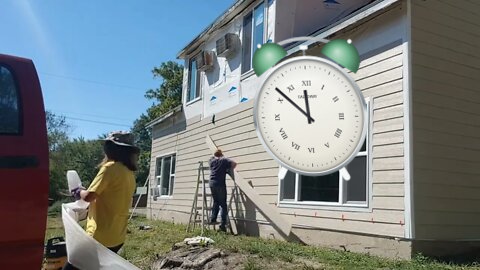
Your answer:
{"hour": 11, "minute": 52}
